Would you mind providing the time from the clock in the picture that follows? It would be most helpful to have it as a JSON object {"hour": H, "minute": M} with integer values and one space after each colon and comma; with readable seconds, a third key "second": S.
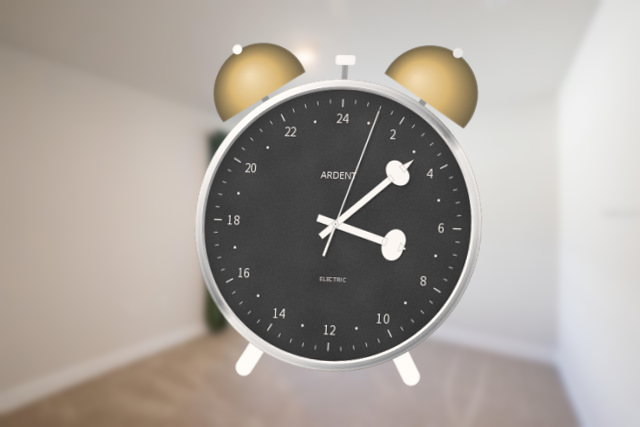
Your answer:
{"hour": 7, "minute": 8, "second": 3}
